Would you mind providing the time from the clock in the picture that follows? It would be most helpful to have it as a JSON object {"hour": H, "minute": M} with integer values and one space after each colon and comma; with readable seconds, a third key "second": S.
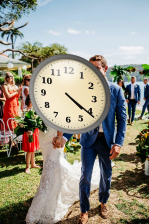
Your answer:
{"hour": 4, "minute": 21}
